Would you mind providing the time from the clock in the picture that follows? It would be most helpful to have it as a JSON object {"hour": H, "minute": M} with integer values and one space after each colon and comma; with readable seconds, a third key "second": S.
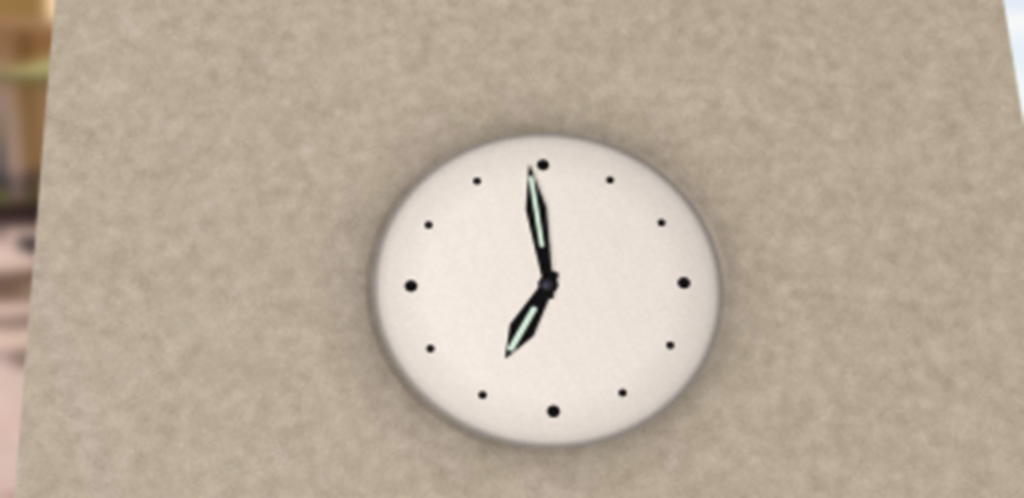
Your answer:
{"hour": 6, "minute": 59}
